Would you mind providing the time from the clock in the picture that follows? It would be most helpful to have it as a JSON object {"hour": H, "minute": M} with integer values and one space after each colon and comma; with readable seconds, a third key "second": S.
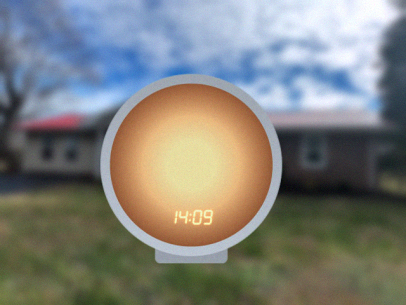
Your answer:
{"hour": 14, "minute": 9}
